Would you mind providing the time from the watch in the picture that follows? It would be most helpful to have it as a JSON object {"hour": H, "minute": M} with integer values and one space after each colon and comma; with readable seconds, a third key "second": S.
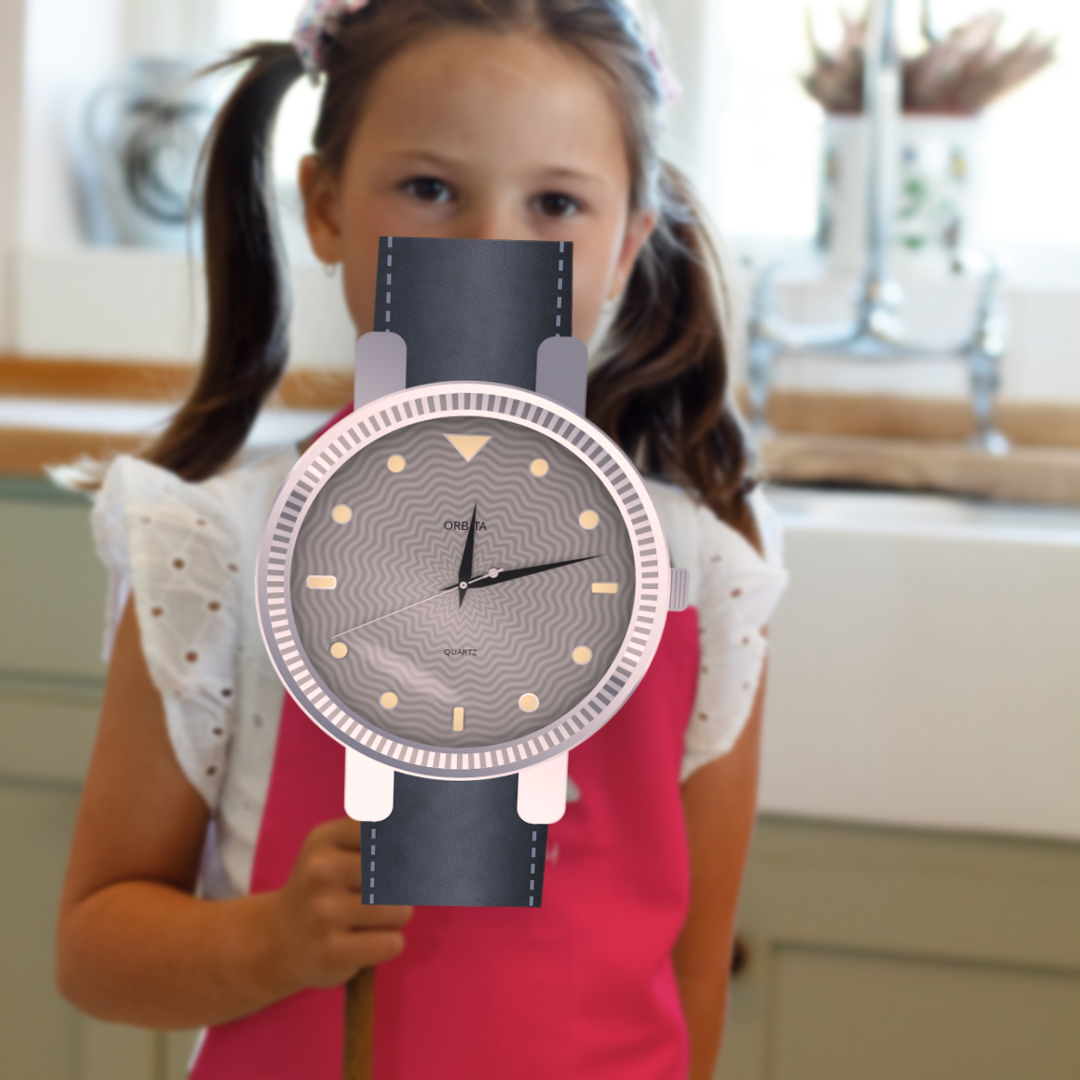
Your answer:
{"hour": 12, "minute": 12, "second": 41}
